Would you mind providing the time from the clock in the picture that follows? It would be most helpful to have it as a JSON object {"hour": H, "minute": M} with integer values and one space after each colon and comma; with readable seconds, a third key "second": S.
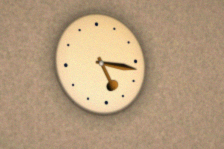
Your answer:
{"hour": 5, "minute": 17}
